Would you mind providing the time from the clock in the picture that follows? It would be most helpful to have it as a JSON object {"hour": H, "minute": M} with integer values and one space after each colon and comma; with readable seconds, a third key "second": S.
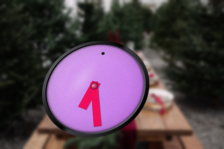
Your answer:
{"hour": 6, "minute": 27}
